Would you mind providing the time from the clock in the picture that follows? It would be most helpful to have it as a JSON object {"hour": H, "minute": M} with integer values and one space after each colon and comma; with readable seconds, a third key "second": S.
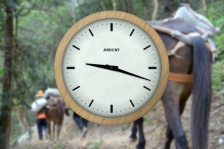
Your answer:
{"hour": 9, "minute": 18}
